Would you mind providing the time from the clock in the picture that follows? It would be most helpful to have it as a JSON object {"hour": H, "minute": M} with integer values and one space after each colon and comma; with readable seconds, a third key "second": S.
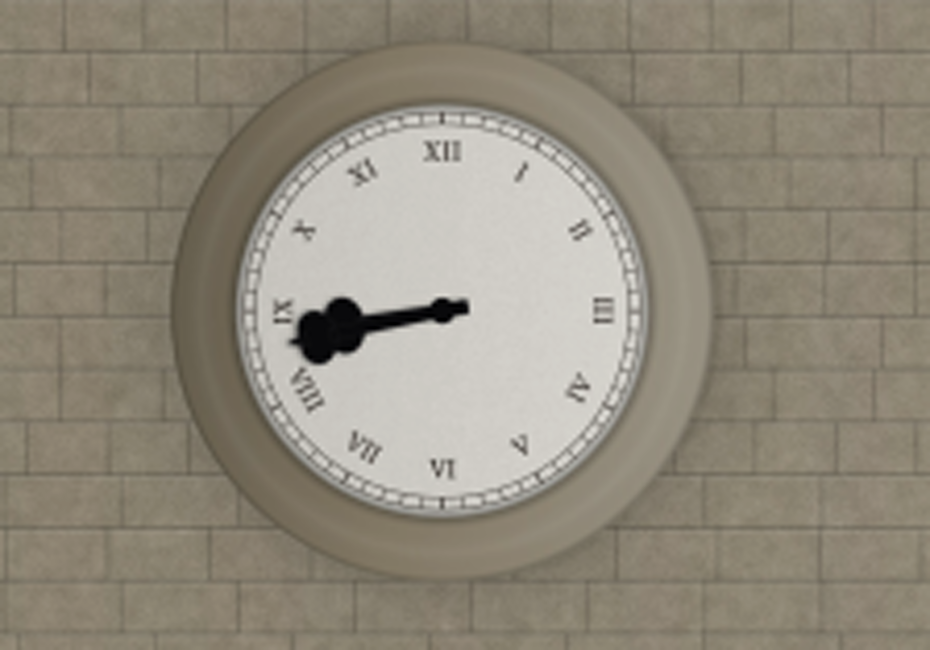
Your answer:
{"hour": 8, "minute": 43}
